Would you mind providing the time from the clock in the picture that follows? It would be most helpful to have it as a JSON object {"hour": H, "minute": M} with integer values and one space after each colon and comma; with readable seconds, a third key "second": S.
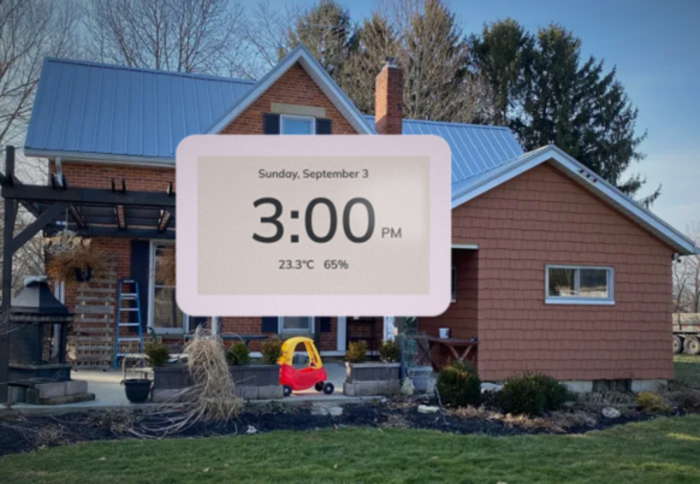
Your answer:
{"hour": 3, "minute": 0}
